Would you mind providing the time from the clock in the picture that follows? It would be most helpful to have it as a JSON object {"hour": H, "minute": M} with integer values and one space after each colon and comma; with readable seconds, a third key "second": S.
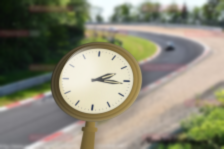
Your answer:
{"hour": 2, "minute": 16}
